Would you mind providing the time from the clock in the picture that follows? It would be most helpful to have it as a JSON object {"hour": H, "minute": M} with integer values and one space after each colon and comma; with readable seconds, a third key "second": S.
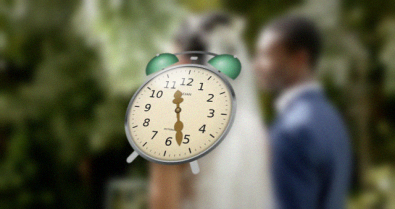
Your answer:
{"hour": 11, "minute": 27}
